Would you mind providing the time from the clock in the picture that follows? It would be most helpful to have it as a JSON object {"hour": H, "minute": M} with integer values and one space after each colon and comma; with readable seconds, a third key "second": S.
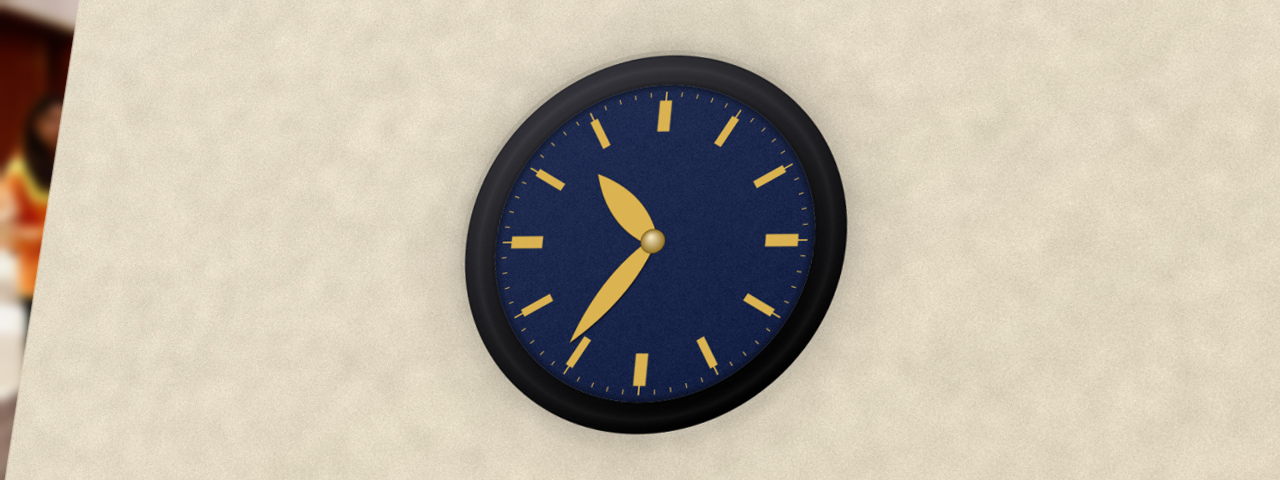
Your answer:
{"hour": 10, "minute": 36}
